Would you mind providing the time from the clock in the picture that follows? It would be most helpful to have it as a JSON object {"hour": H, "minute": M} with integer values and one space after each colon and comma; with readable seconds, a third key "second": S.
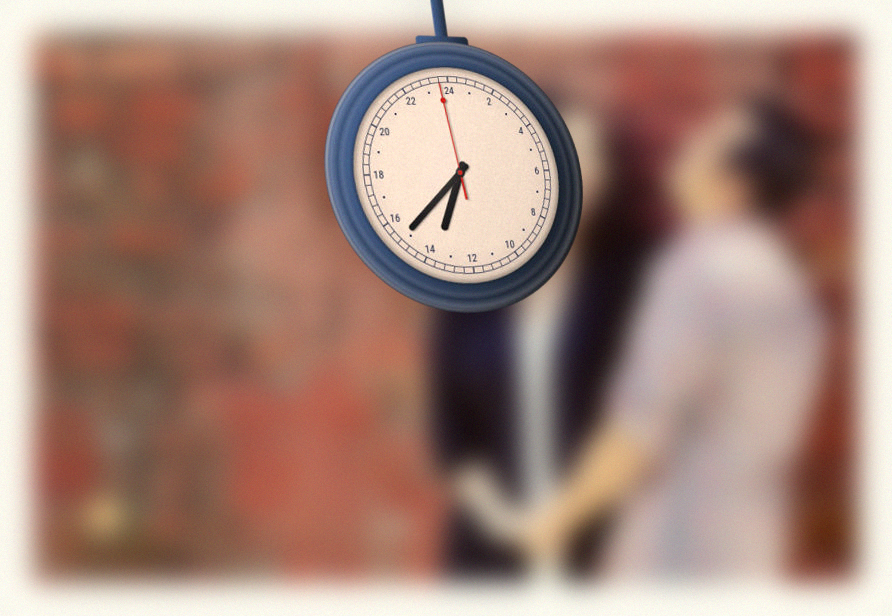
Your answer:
{"hour": 13, "minute": 37, "second": 59}
